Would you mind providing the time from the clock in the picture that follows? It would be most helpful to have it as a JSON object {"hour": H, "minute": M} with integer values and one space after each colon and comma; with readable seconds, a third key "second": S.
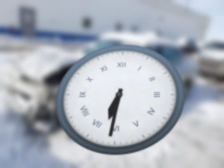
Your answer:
{"hour": 6, "minute": 31}
